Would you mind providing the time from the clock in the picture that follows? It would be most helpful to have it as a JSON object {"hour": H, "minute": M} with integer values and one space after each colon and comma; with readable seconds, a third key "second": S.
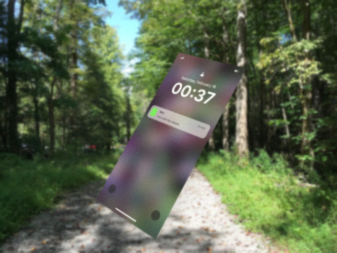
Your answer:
{"hour": 0, "minute": 37}
